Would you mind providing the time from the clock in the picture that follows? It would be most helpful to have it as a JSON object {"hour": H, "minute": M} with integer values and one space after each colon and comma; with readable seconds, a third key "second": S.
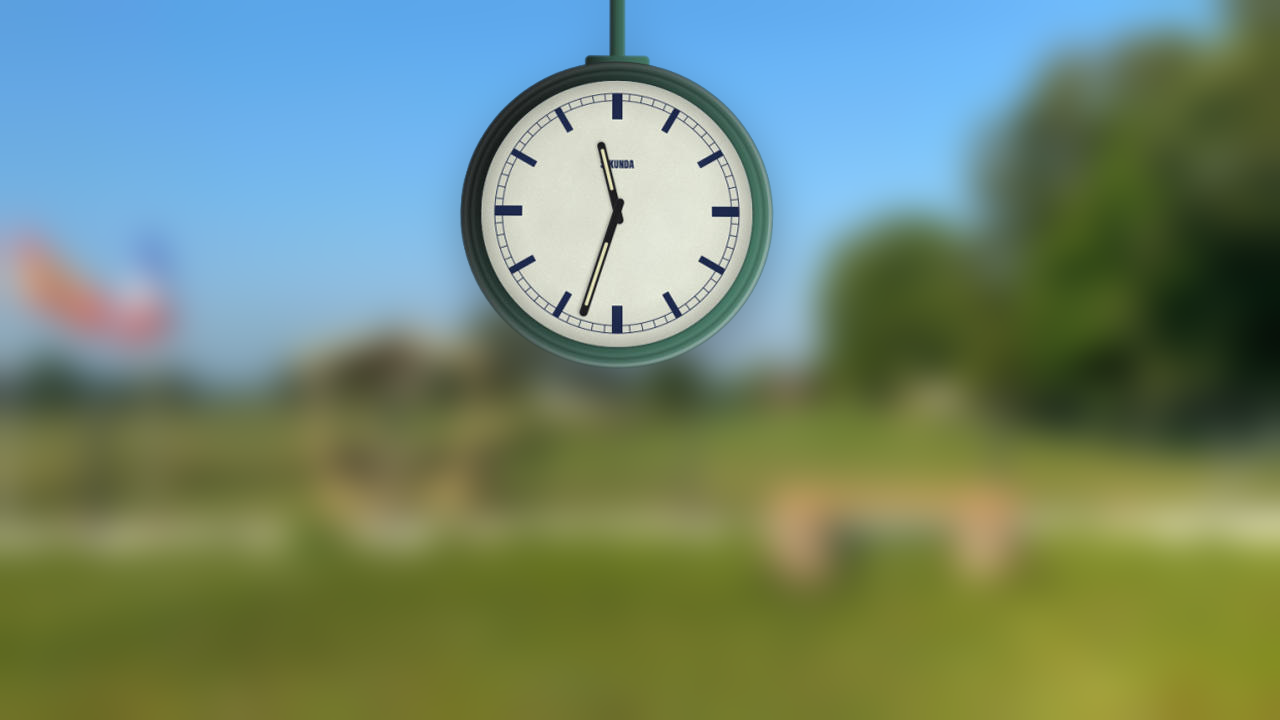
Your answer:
{"hour": 11, "minute": 33}
